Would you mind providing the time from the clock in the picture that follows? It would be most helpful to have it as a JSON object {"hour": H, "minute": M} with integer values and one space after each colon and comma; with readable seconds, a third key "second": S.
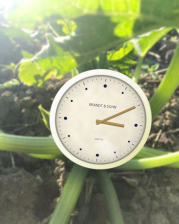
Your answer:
{"hour": 3, "minute": 10}
